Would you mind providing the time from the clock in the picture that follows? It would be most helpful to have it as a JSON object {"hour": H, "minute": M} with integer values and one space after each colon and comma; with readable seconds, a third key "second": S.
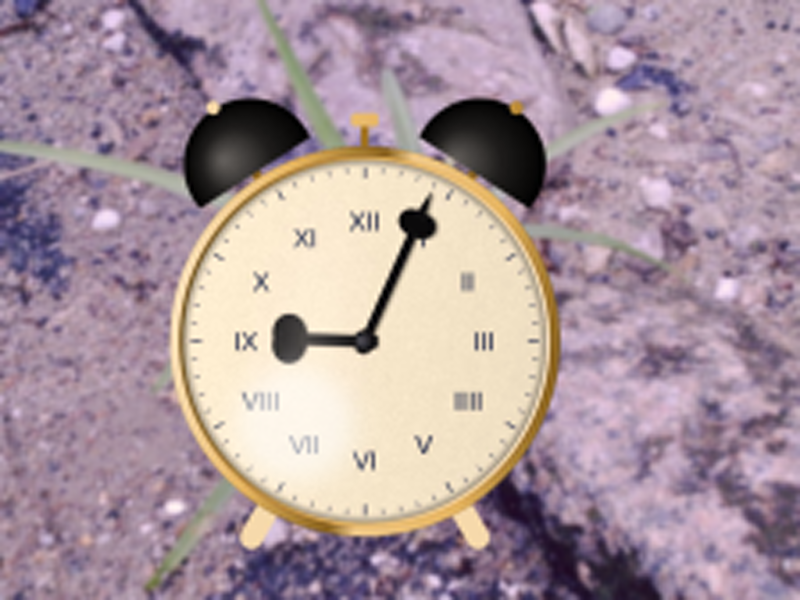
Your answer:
{"hour": 9, "minute": 4}
